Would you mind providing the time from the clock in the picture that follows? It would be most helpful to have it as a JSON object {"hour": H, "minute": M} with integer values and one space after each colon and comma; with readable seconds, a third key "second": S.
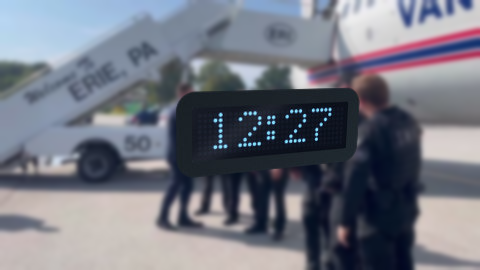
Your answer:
{"hour": 12, "minute": 27}
